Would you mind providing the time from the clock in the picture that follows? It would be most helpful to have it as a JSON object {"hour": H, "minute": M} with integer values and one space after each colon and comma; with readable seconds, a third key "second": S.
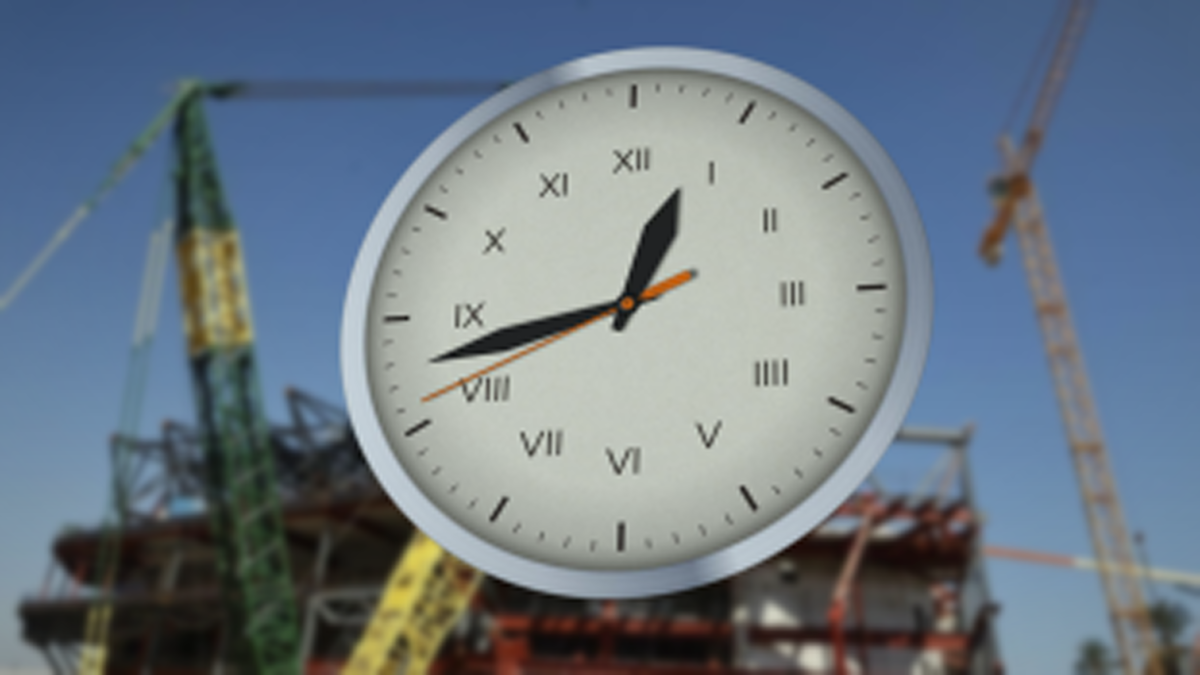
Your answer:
{"hour": 12, "minute": 42, "second": 41}
